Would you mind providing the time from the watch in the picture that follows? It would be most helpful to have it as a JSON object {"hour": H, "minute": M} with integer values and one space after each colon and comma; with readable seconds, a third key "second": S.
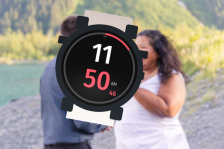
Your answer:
{"hour": 11, "minute": 50}
